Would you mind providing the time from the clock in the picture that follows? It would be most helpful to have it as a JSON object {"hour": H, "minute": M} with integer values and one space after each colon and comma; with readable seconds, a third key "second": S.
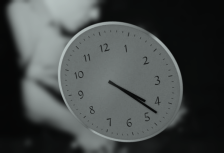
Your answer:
{"hour": 4, "minute": 23}
